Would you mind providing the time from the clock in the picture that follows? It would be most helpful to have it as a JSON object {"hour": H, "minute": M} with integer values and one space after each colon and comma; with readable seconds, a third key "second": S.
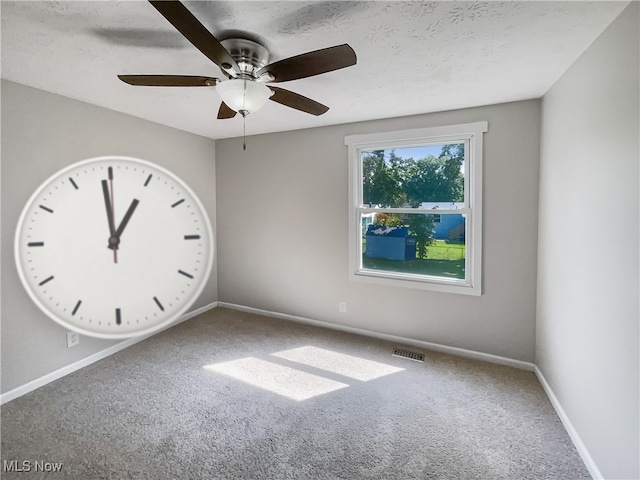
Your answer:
{"hour": 12, "minute": 59, "second": 0}
